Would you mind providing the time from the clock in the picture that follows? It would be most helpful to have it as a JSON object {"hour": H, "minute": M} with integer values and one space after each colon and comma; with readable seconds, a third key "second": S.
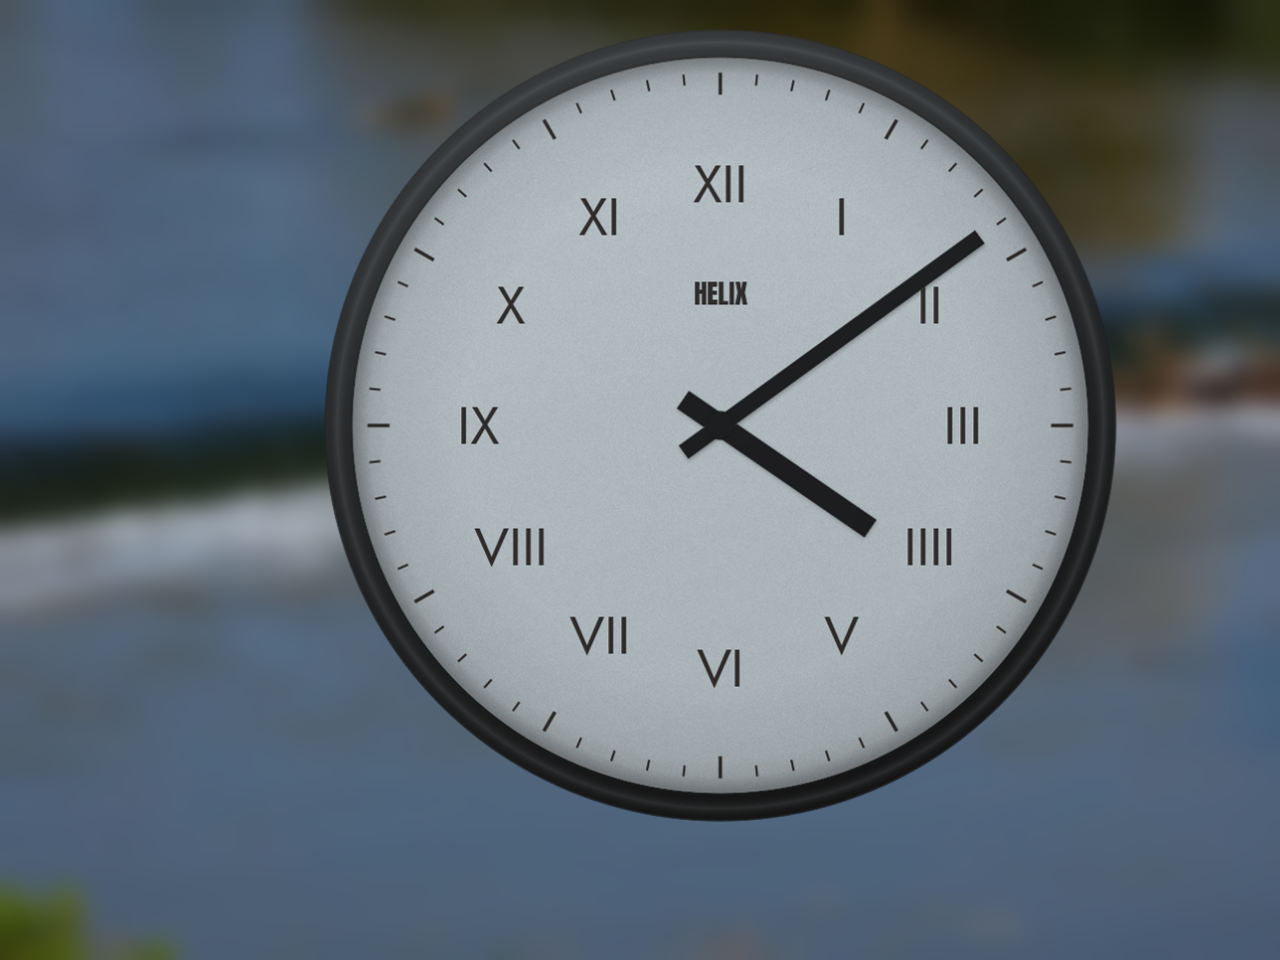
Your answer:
{"hour": 4, "minute": 9}
